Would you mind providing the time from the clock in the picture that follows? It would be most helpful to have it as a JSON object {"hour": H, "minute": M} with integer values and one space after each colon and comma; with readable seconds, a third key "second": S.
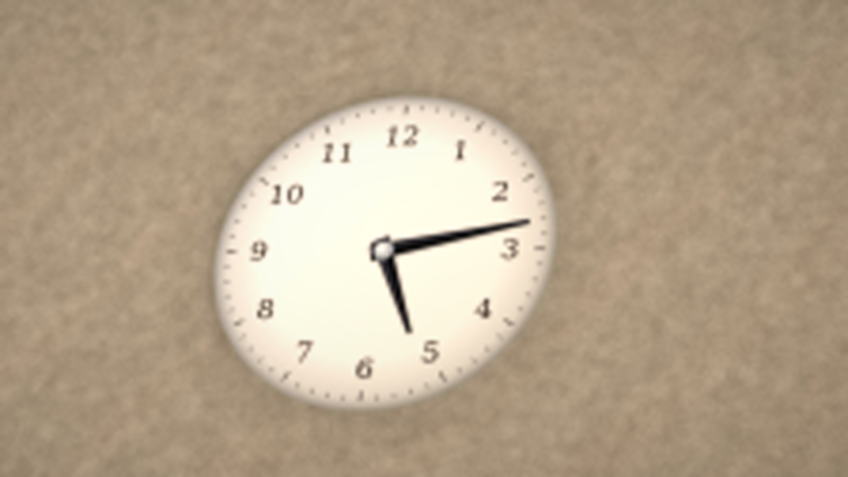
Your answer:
{"hour": 5, "minute": 13}
